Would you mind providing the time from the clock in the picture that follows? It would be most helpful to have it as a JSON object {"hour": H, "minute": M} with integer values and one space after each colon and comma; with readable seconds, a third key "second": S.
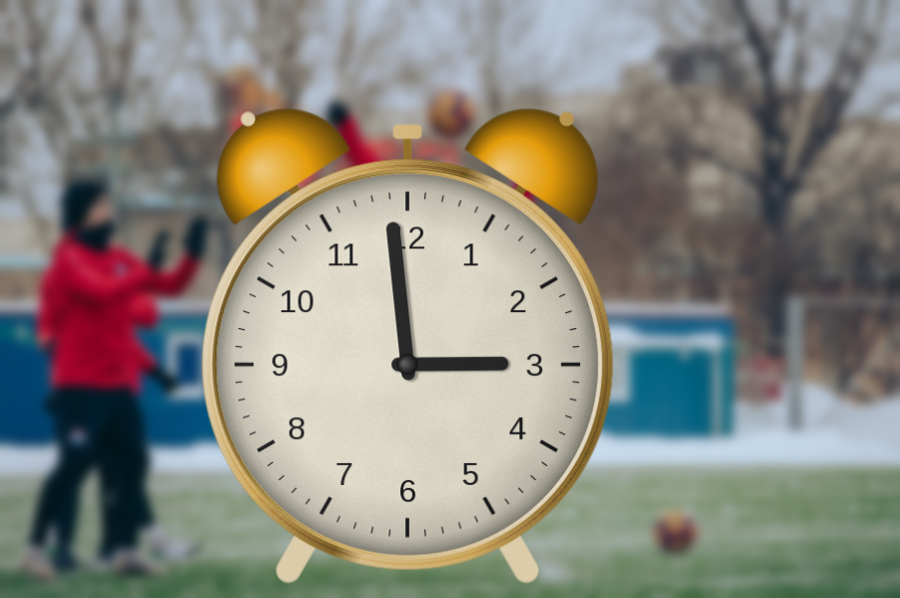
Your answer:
{"hour": 2, "minute": 59}
